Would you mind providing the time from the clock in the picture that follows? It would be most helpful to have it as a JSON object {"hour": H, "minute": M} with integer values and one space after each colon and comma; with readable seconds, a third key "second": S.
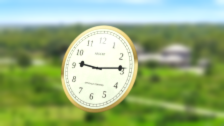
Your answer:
{"hour": 9, "minute": 14}
